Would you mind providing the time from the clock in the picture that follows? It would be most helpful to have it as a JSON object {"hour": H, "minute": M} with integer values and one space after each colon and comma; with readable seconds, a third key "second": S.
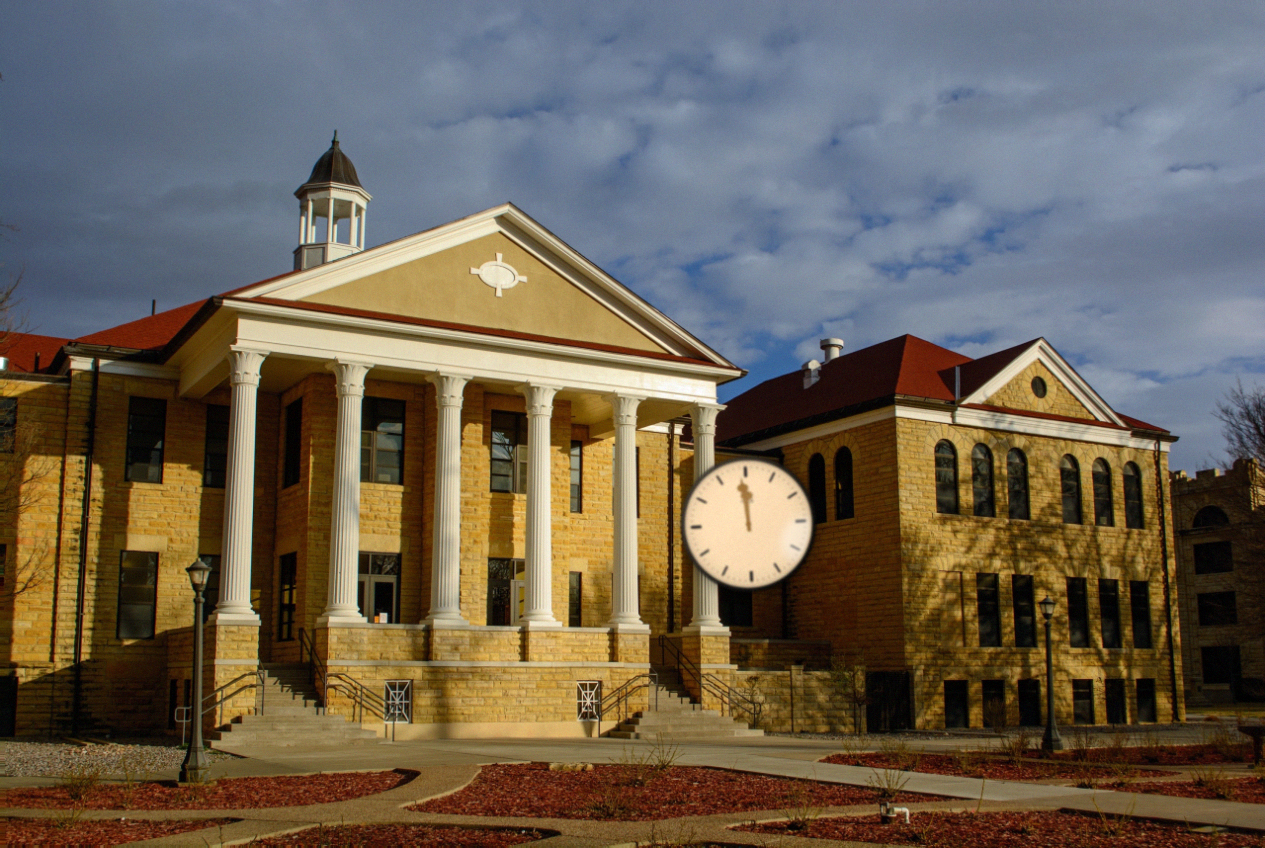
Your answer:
{"hour": 11, "minute": 59}
